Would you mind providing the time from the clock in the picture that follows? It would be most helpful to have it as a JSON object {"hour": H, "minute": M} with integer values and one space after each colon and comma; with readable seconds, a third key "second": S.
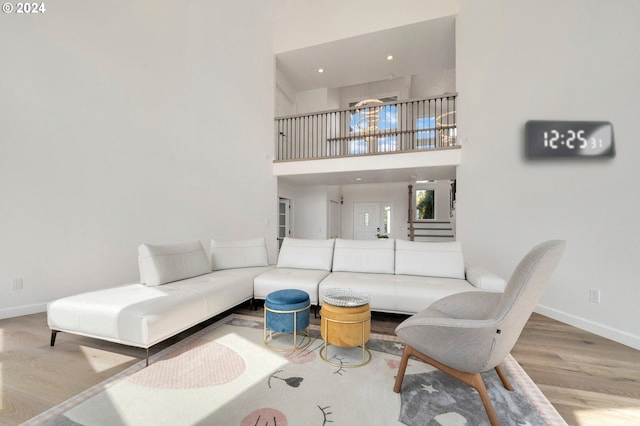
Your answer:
{"hour": 12, "minute": 25, "second": 31}
